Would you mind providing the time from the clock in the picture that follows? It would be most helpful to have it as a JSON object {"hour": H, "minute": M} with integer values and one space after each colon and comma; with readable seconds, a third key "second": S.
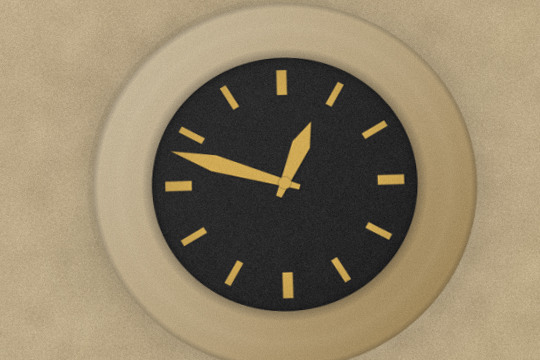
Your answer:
{"hour": 12, "minute": 48}
